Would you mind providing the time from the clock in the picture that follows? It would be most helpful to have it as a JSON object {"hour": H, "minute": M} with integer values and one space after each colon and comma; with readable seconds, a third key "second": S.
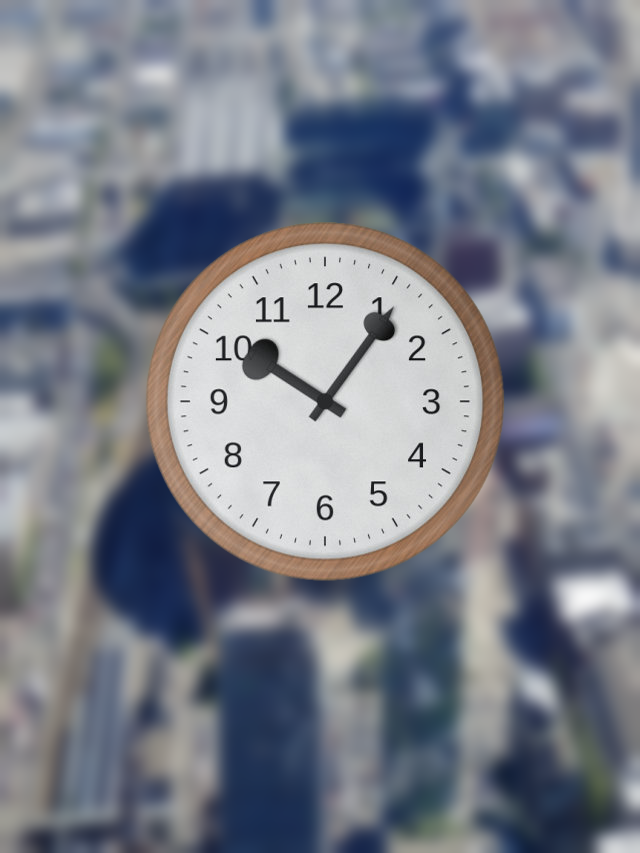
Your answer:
{"hour": 10, "minute": 6}
